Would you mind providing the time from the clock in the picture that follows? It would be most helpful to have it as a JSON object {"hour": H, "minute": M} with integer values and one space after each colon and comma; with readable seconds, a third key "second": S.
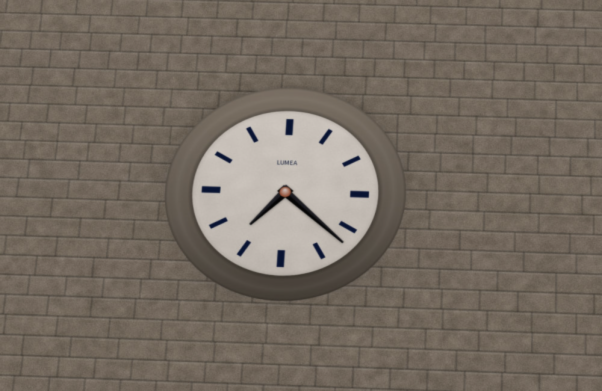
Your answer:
{"hour": 7, "minute": 22}
